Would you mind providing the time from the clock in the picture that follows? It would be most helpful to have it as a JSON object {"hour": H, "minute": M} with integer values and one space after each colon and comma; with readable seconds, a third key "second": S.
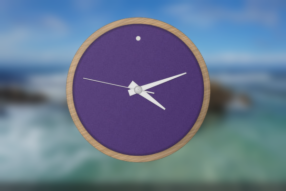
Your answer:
{"hour": 4, "minute": 11, "second": 47}
